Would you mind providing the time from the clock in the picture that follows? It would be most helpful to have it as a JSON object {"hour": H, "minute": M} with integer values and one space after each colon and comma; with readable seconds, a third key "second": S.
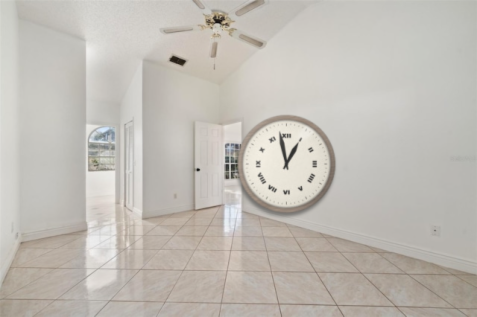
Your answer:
{"hour": 12, "minute": 58}
